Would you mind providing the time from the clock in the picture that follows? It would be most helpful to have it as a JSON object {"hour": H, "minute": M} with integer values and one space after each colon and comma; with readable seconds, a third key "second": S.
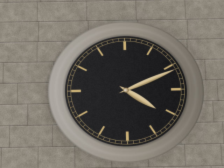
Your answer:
{"hour": 4, "minute": 11}
